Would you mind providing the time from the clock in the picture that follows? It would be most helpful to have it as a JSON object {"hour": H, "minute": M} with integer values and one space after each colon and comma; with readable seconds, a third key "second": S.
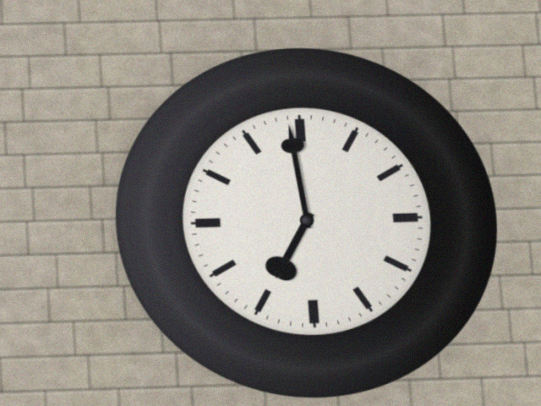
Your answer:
{"hour": 6, "minute": 59}
